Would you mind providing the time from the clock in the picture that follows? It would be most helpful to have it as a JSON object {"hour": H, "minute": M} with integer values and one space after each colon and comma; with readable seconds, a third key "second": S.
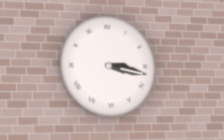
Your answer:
{"hour": 3, "minute": 17}
